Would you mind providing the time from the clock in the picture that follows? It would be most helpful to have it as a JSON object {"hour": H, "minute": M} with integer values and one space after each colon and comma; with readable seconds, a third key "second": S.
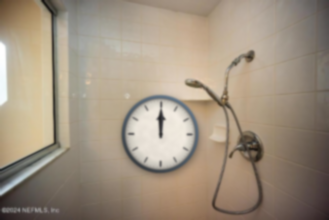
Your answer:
{"hour": 12, "minute": 0}
